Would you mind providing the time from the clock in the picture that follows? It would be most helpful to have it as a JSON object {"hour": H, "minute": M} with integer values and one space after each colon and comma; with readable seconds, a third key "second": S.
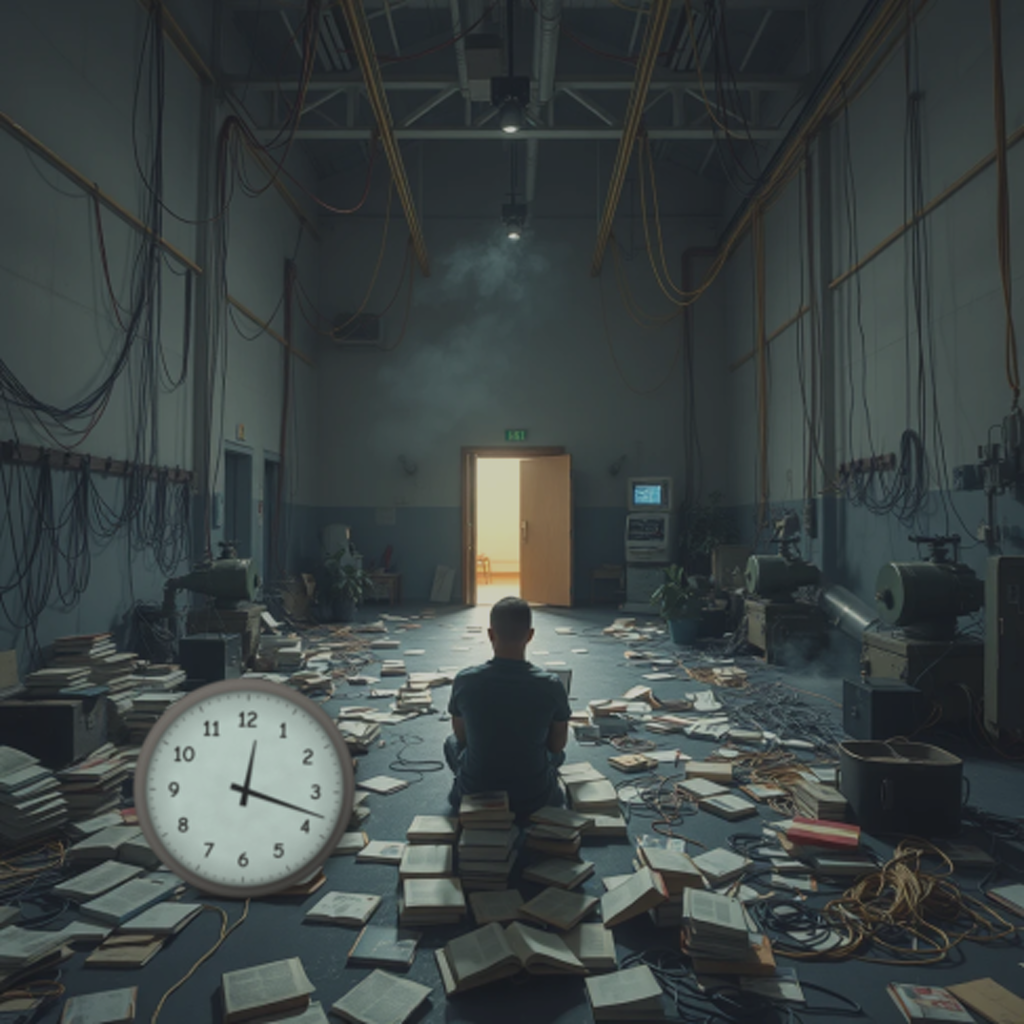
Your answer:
{"hour": 12, "minute": 18}
